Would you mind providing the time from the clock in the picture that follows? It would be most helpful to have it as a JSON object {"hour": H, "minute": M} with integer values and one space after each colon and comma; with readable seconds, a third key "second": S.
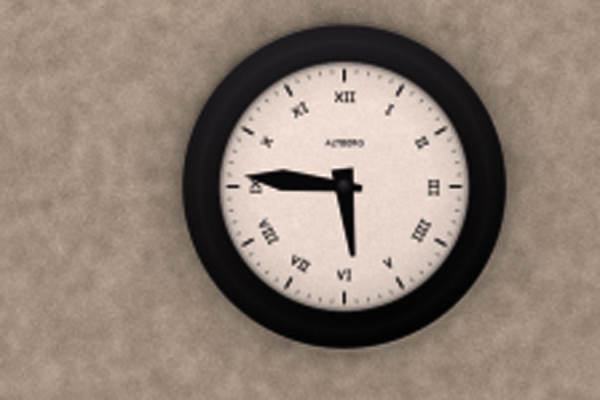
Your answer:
{"hour": 5, "minute": 46}
